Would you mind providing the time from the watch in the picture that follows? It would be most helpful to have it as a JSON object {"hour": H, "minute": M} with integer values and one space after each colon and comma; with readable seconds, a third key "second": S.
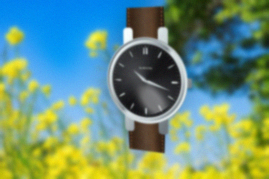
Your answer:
{"hour": 10, "minute": 18}
